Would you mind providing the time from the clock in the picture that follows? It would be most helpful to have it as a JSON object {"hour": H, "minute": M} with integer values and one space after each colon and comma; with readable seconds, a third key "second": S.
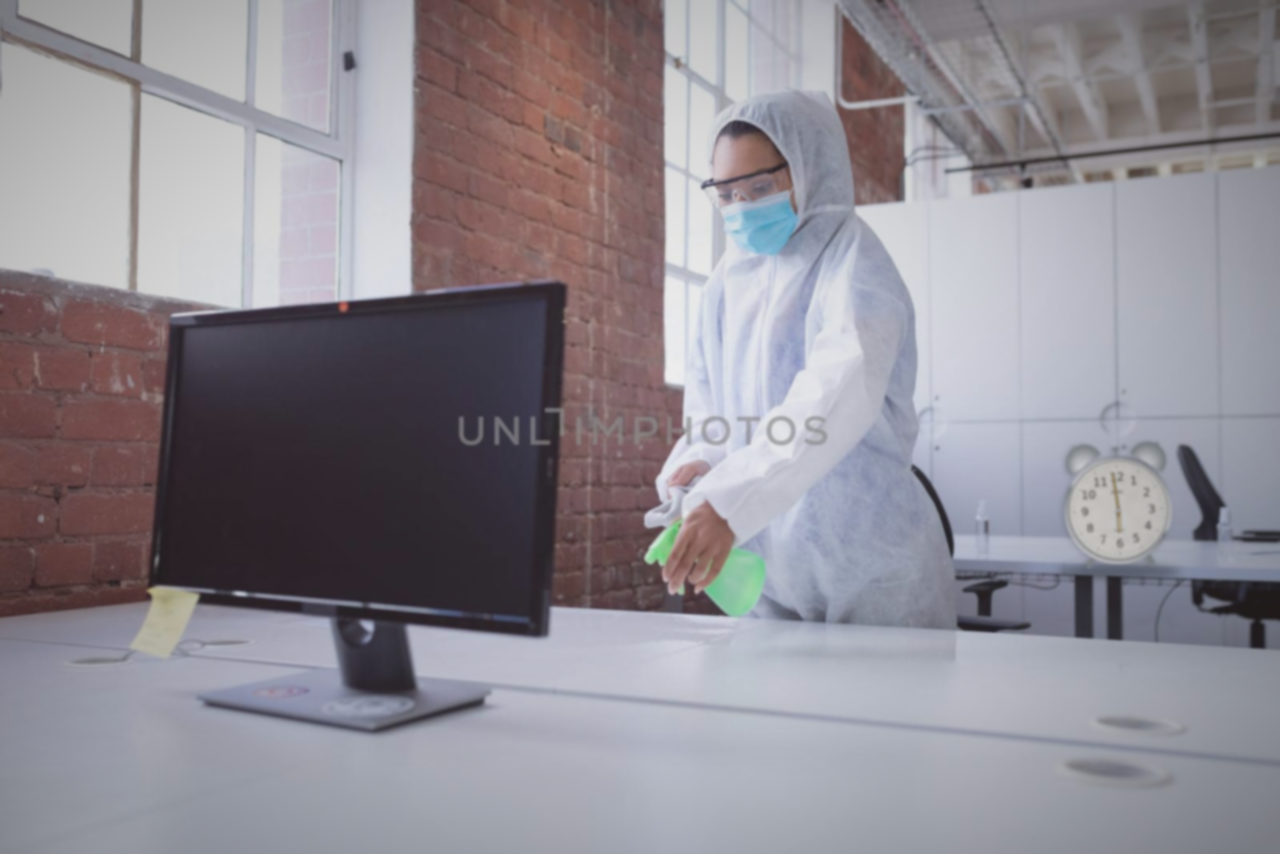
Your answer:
{"hour": 5, "minute": 59}
